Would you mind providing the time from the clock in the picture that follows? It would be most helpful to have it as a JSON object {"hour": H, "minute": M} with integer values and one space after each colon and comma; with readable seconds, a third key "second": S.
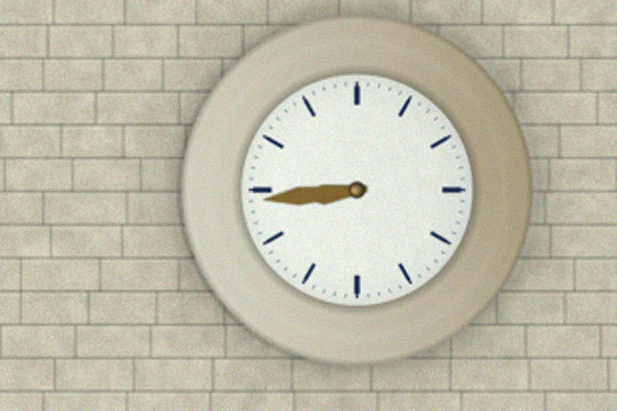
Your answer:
{"hour": 8, "minute": 44}
